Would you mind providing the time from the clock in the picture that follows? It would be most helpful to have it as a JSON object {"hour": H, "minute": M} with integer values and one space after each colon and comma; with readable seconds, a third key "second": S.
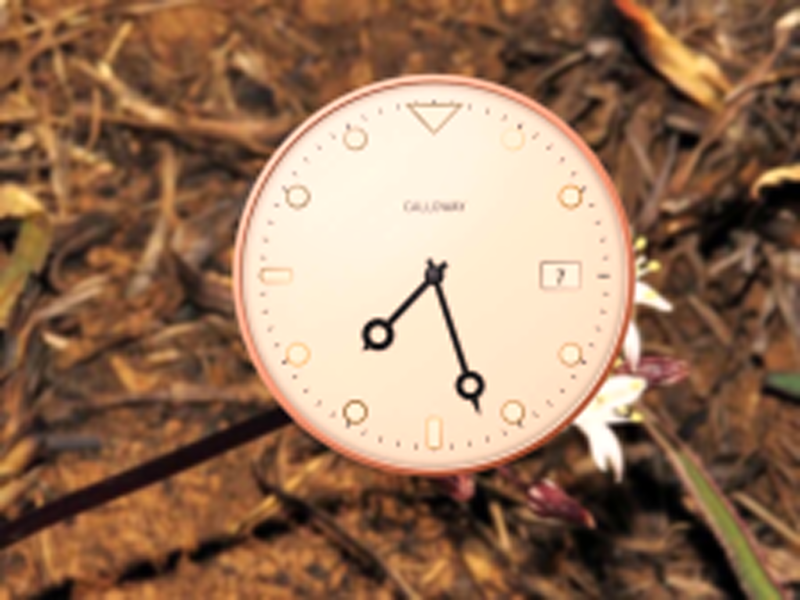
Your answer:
{"hour": 7, "minute": 27}
